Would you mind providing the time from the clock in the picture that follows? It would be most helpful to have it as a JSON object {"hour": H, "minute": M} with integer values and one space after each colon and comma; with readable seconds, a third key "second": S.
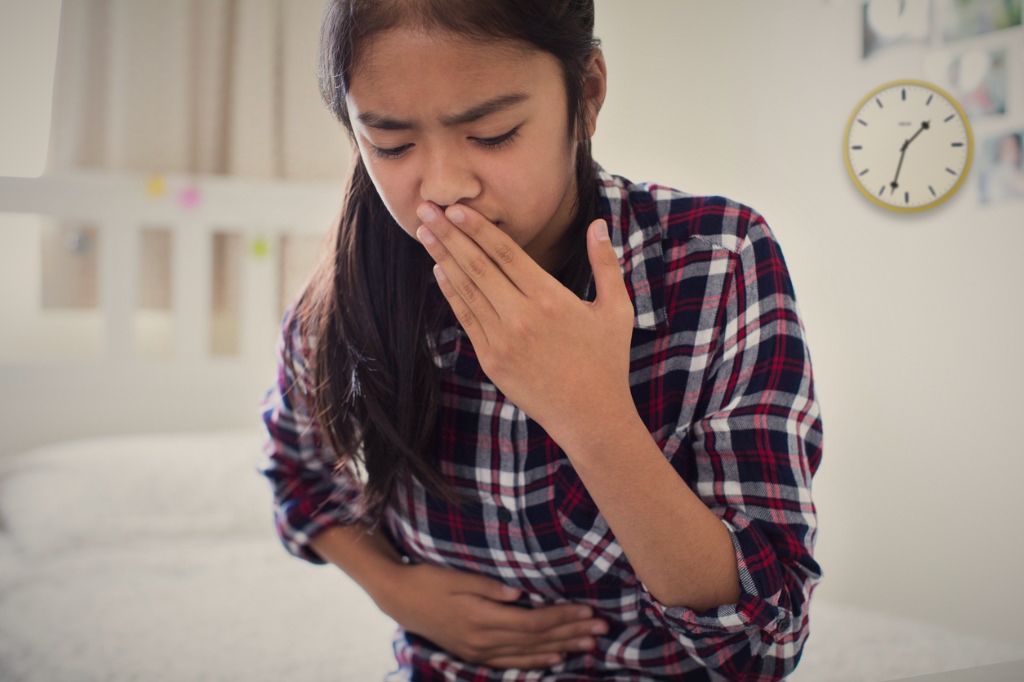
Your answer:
{"hour": 1, "minute": 33}
